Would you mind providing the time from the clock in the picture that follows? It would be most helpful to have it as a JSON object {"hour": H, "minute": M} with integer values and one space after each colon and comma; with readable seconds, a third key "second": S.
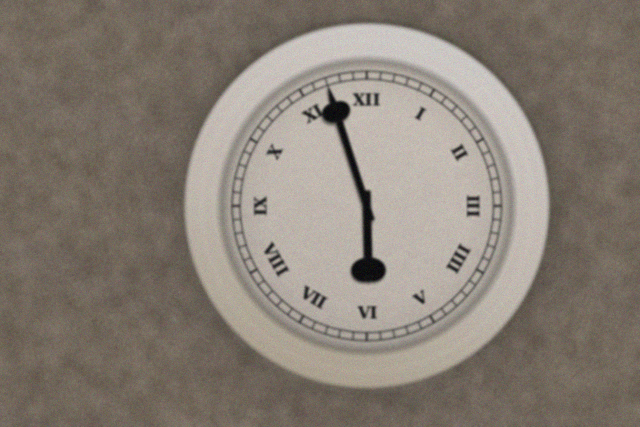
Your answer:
{"hour": 5, "minute": 57}
